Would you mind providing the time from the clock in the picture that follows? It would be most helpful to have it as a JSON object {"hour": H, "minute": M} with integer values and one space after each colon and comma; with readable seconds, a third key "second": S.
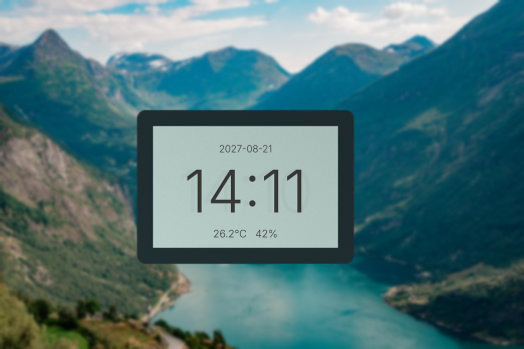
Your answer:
{"hour": 14, "minute": 11}
